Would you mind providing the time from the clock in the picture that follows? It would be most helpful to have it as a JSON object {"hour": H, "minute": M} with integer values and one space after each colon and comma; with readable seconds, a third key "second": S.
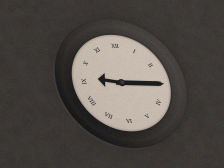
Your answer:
{"hour": 9, "minute": 15}
